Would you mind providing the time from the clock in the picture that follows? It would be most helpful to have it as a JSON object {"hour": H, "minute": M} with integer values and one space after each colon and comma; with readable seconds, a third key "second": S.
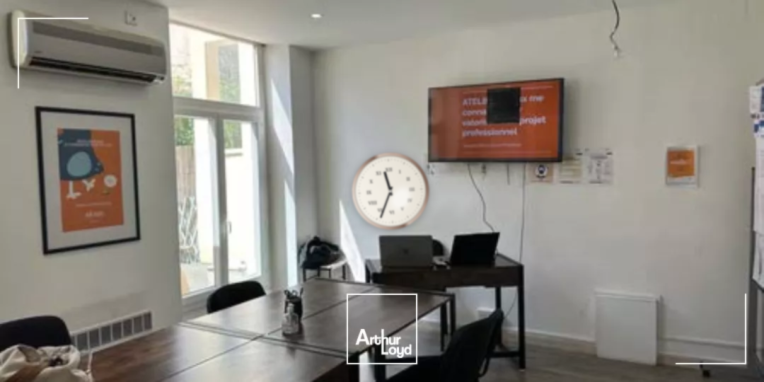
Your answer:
{"hour": 11, "minute": 34}
